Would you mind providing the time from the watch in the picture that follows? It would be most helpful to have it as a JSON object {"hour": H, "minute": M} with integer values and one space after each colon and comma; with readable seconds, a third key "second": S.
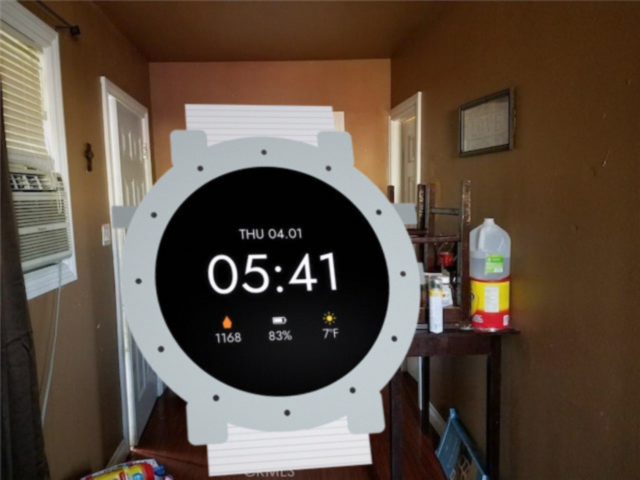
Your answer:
{"hour": 5, "minute": 41}
